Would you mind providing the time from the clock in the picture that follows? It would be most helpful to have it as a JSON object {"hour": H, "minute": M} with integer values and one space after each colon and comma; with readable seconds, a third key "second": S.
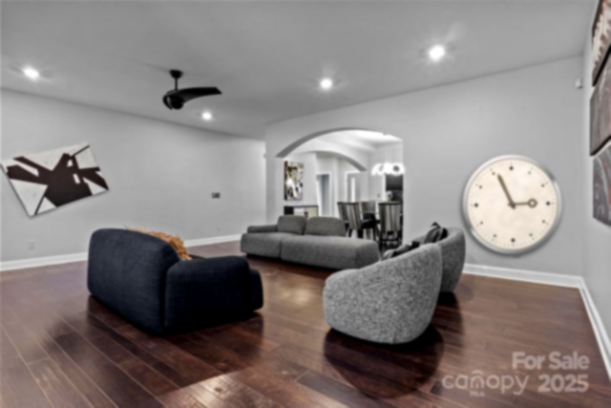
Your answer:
{"hour": 2, "minute": 56}
